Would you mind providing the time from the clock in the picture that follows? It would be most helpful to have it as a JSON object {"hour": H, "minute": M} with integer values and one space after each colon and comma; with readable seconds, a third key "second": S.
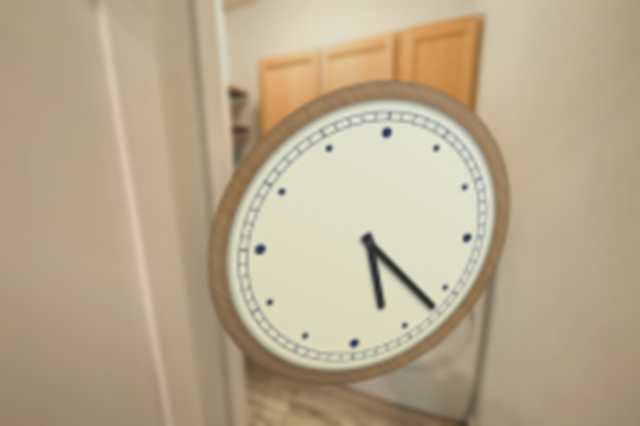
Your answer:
{"hour": 5, "minute": 22}
